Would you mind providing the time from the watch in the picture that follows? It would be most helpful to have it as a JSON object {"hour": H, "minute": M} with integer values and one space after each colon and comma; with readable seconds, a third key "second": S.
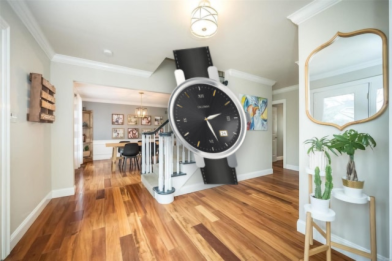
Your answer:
{"hour": 2, "minute": 27}
